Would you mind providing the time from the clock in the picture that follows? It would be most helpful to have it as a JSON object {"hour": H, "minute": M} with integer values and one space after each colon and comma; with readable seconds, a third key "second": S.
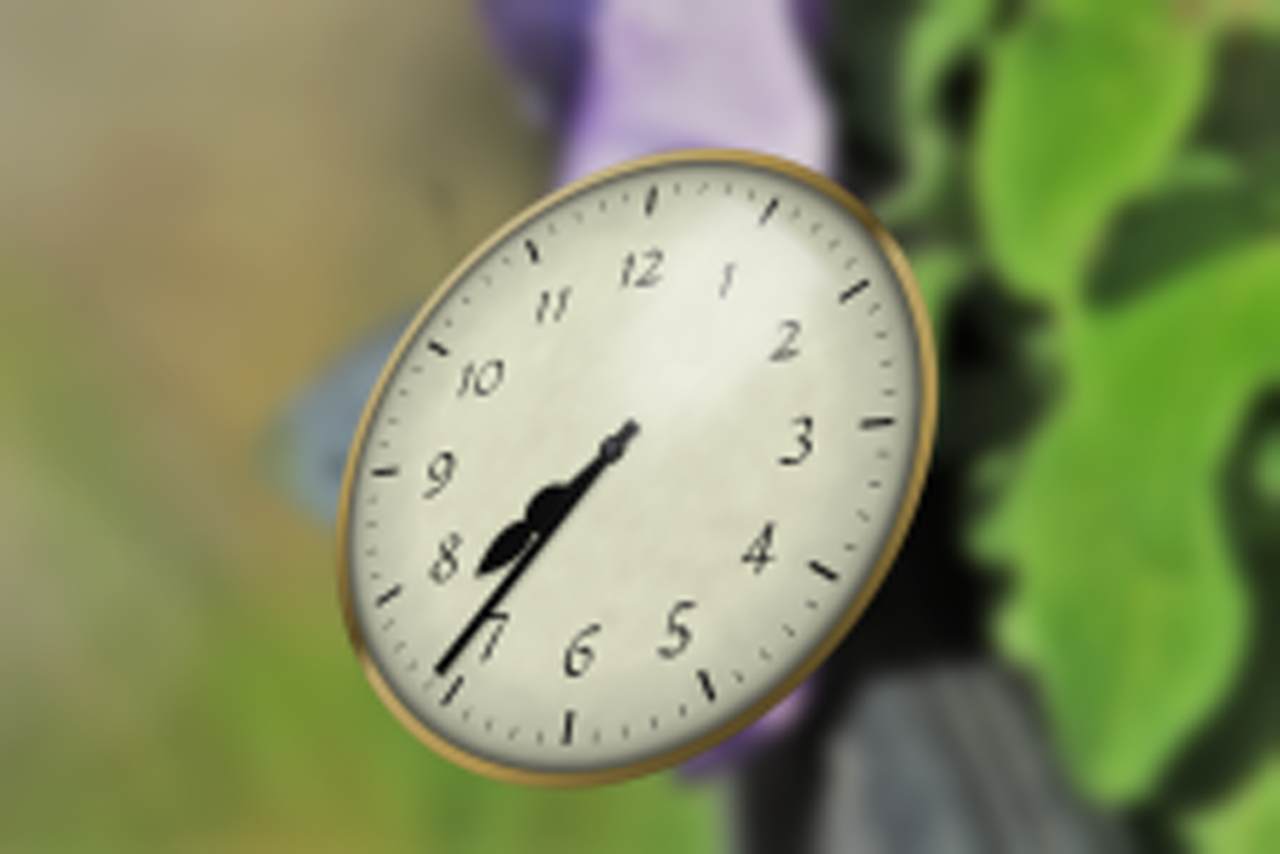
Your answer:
{"hour": 7, "minute": 36}
